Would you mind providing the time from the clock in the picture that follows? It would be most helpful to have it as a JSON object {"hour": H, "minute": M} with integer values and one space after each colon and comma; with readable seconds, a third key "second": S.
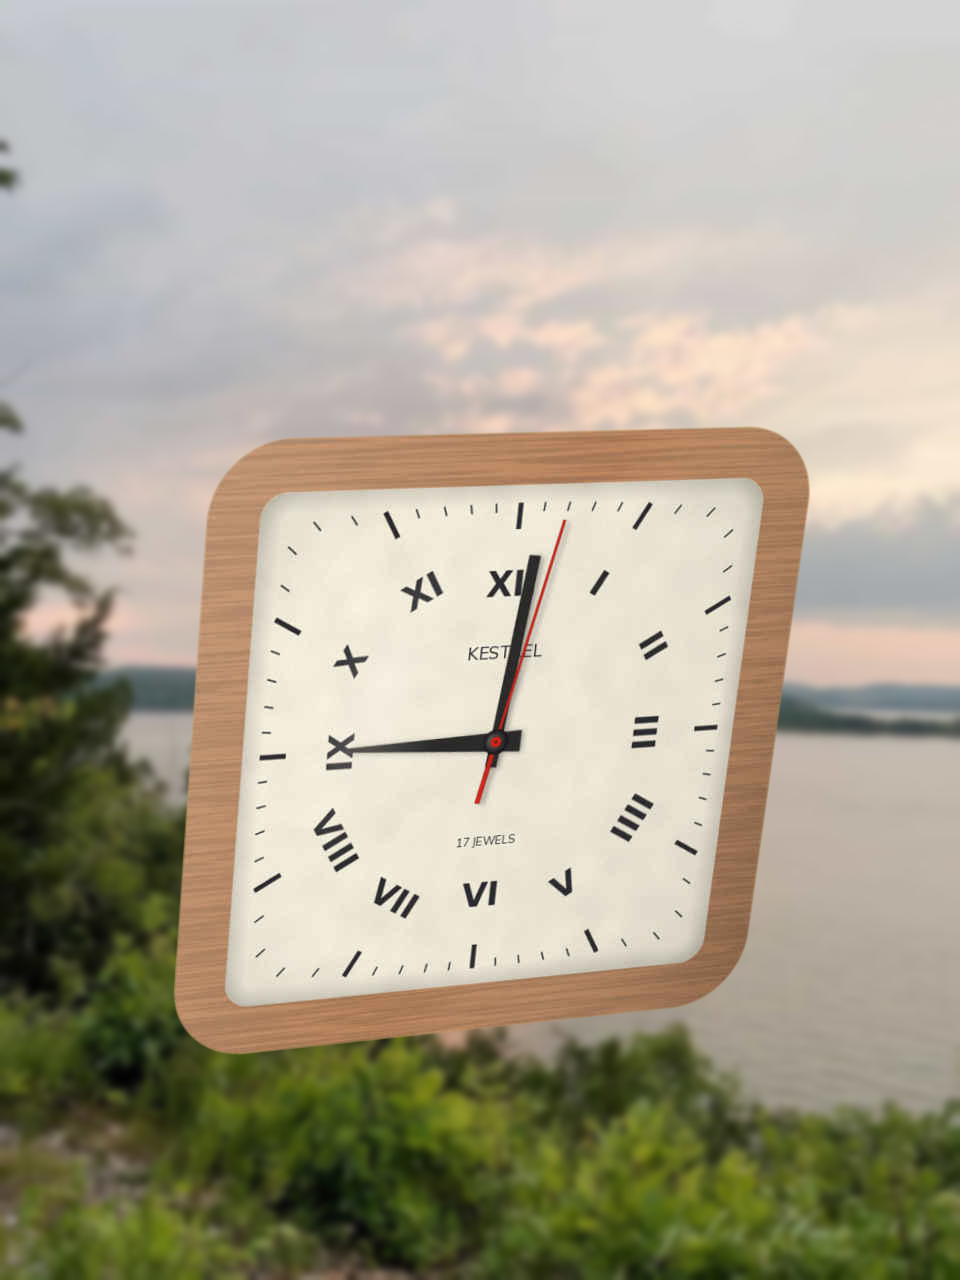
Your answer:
{"hour": 9, "minute": 1, "second": 2}
